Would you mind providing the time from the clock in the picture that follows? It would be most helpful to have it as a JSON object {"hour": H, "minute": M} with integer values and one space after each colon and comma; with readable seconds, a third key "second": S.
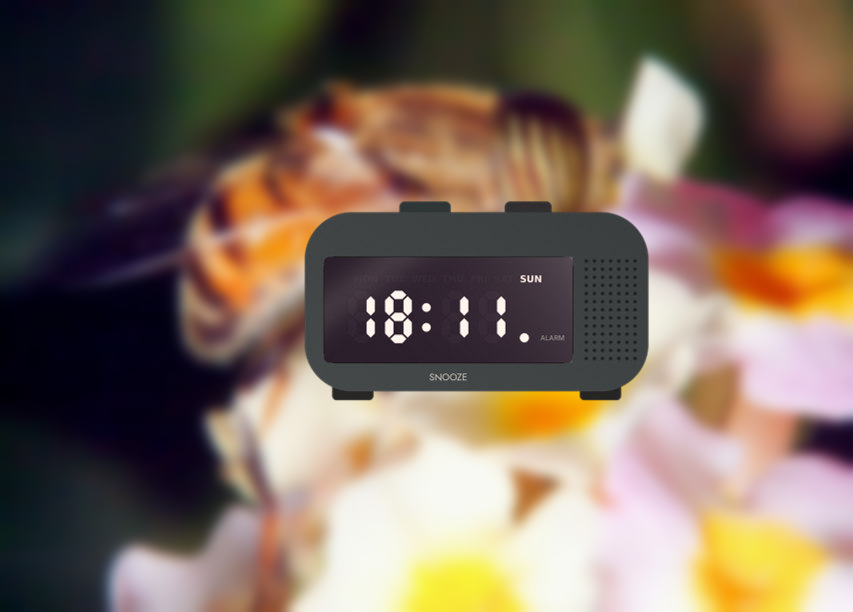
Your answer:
{"hour": 18, "minute": 11}
